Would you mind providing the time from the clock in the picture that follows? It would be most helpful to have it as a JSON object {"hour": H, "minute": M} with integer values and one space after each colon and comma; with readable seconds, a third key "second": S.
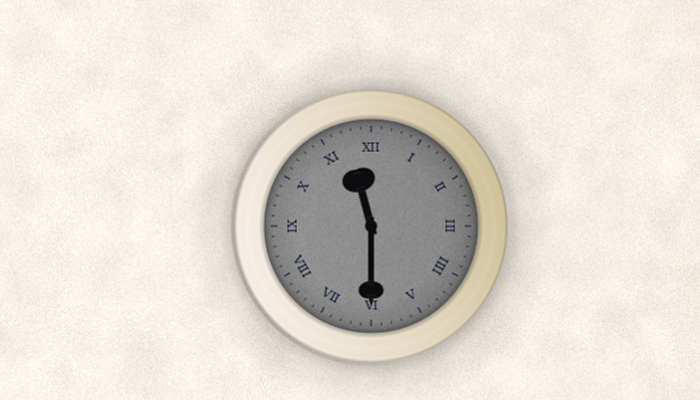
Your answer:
{"hour": 11, "minute": 30}
